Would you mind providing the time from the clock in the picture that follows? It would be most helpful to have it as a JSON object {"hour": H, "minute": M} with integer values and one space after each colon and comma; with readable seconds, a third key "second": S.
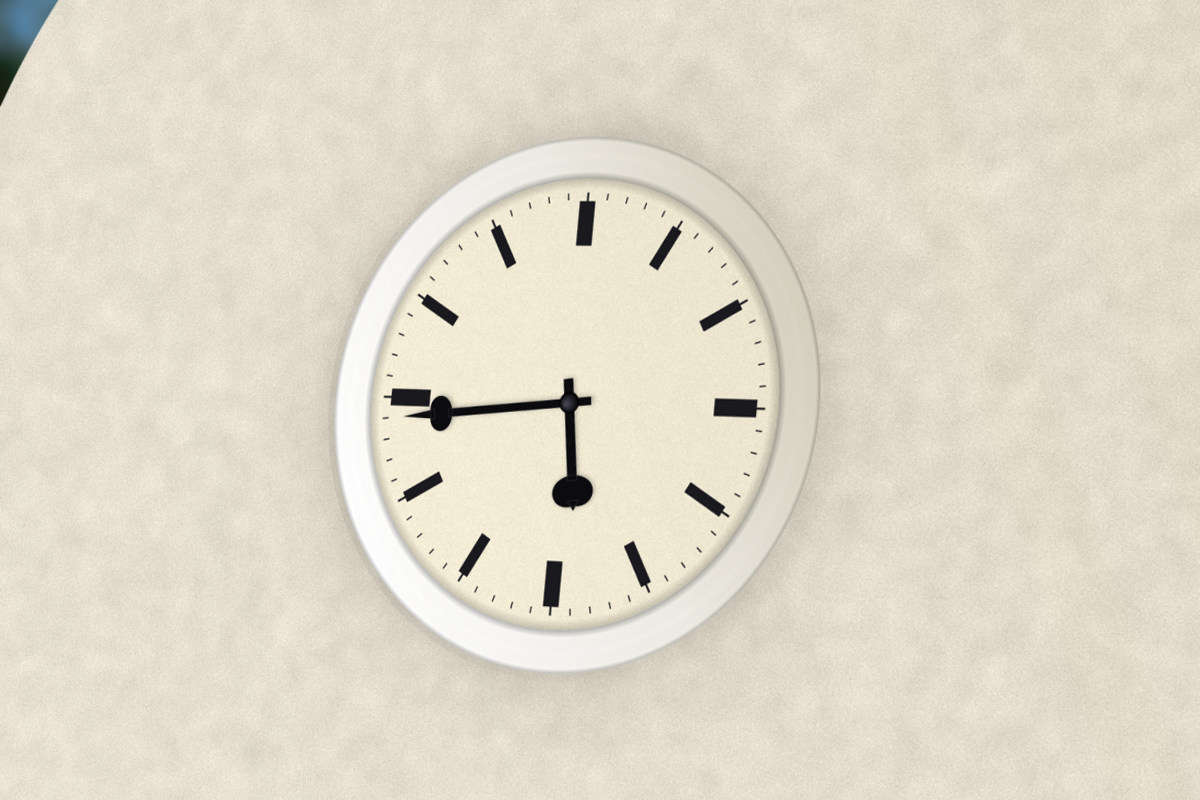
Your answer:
{"hour": 5, "minute": 44}
